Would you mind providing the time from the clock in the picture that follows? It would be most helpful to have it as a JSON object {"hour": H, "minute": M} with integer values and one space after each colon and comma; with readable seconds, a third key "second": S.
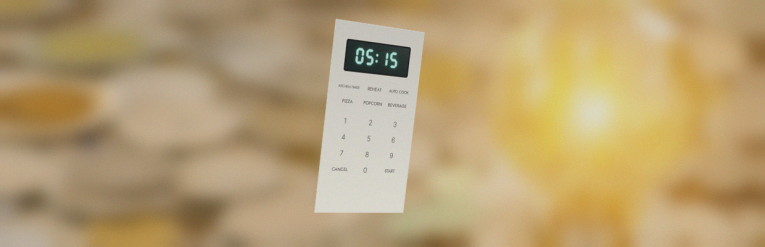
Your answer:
{"hour": 5, "minute": 15}
